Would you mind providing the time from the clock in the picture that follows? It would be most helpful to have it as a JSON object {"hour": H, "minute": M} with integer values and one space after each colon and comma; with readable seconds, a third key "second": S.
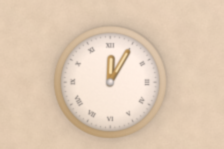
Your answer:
{"hour": 12, "minute": 5}
